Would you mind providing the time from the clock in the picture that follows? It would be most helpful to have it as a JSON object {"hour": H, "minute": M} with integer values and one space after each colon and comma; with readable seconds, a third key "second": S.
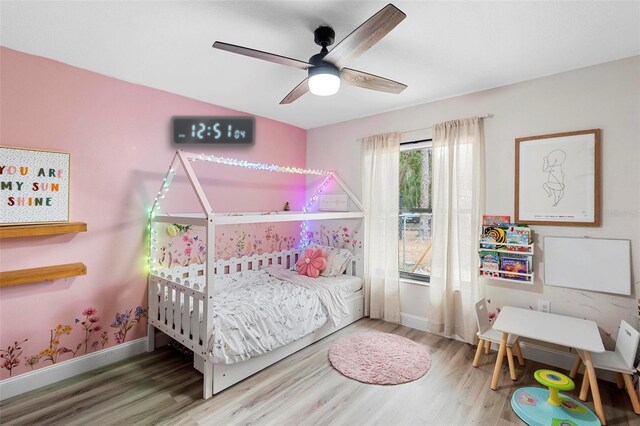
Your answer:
{"hour": 12, "minute": 51}
